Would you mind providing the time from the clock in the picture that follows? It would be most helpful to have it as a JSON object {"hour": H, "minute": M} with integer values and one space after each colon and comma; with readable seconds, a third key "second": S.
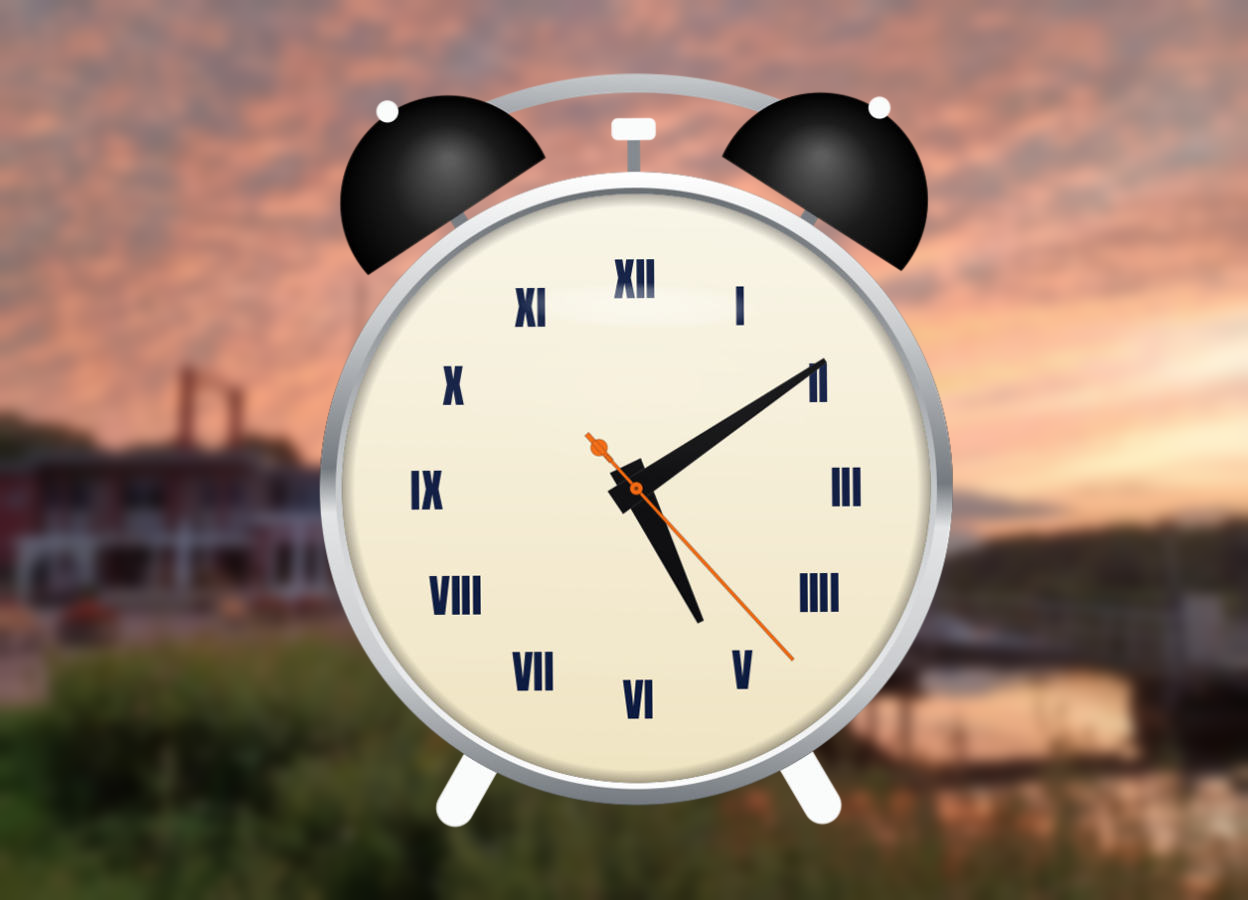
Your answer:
{"hour": 5, "minute": 9, "second": 23}
